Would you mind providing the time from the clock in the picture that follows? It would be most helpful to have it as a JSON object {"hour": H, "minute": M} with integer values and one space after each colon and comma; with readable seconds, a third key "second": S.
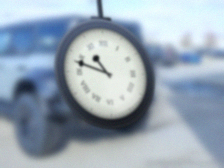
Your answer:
{"hour": 10, "minute": 48}
